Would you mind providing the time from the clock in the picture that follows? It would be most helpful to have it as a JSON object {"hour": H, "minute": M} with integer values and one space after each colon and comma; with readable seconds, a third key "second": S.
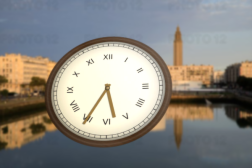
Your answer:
{"hour": 5, "minute": 35}
